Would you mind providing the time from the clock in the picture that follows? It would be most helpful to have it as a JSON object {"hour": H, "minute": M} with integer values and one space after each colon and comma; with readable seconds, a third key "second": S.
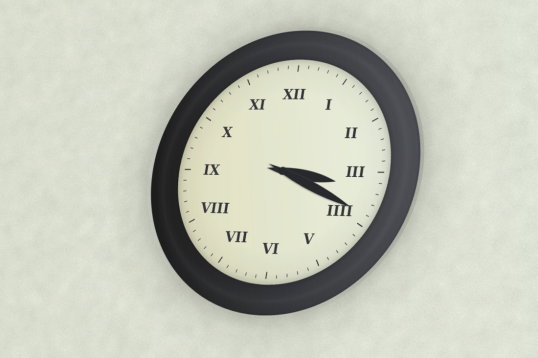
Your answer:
{"hour": 3, "minute": 19}
